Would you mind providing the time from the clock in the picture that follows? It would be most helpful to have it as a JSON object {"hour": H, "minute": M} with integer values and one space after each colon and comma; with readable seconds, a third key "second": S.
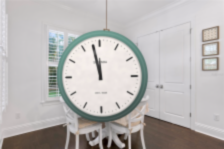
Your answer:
{"hour": 11, "minute": 58}
